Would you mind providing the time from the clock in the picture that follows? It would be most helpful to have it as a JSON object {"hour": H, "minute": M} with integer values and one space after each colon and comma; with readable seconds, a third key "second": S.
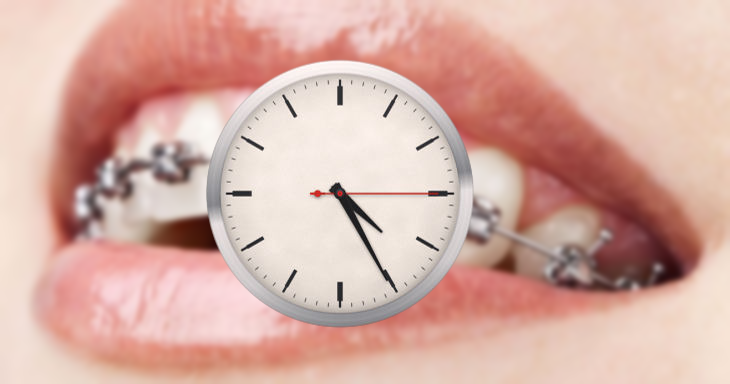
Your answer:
{"hour": 4, "minute": 25, "second": 15}
